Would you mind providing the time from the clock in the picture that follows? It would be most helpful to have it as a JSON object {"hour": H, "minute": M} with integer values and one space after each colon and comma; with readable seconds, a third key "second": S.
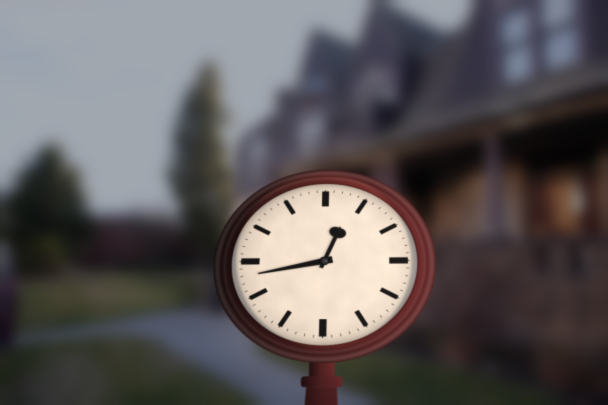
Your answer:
{"hour": 12, "minute": 43}
